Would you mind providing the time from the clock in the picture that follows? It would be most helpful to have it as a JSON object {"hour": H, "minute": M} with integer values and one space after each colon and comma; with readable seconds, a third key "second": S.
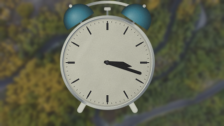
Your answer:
{"hour": 3, "minute": 18}
